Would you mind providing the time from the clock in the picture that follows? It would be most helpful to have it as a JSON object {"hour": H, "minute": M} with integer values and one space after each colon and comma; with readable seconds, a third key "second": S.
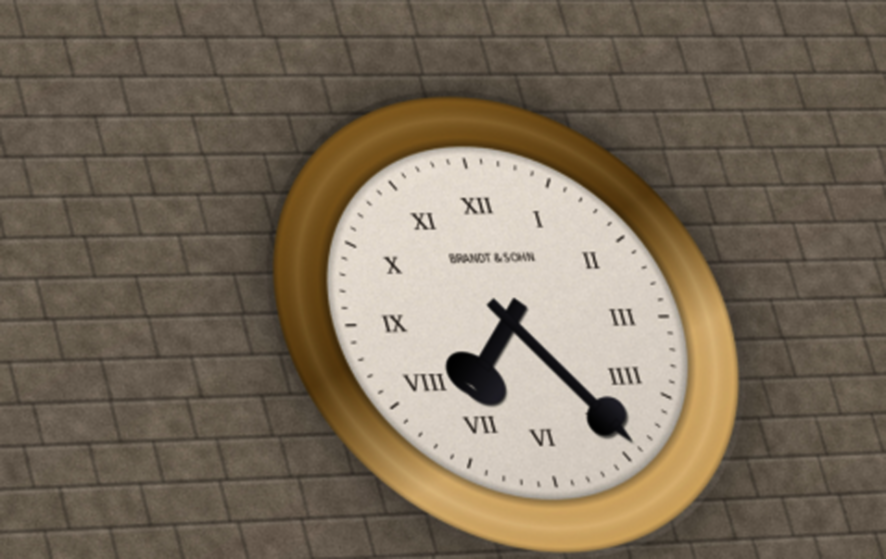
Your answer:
{"hour": 7, "minute": 24}
